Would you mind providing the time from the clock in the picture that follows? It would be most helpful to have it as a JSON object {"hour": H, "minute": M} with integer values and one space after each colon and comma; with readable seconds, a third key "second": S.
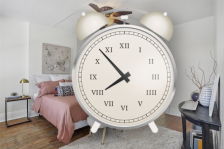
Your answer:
{"hour": 7, "minute": 53}
